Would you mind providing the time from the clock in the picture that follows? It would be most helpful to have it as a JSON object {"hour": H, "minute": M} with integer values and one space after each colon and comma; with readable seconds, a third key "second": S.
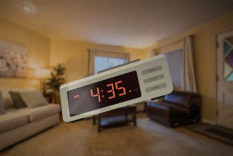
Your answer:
{"hour": 4, "minute": 35}
